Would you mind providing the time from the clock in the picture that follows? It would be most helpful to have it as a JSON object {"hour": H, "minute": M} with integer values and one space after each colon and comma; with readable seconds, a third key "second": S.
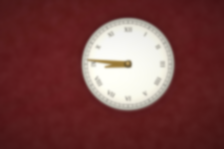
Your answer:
{"hour": 8, "minute": 46}
